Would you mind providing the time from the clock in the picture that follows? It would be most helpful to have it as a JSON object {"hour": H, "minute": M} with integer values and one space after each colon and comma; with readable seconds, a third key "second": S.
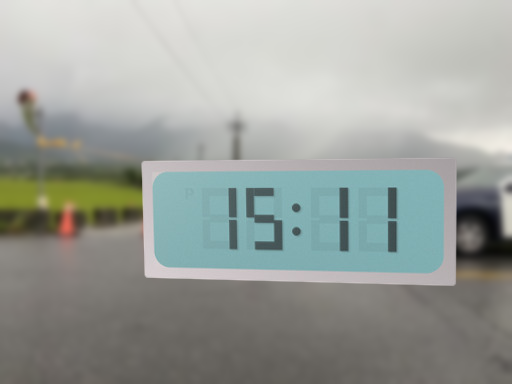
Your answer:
{"hour": 15, "minute": 11}
